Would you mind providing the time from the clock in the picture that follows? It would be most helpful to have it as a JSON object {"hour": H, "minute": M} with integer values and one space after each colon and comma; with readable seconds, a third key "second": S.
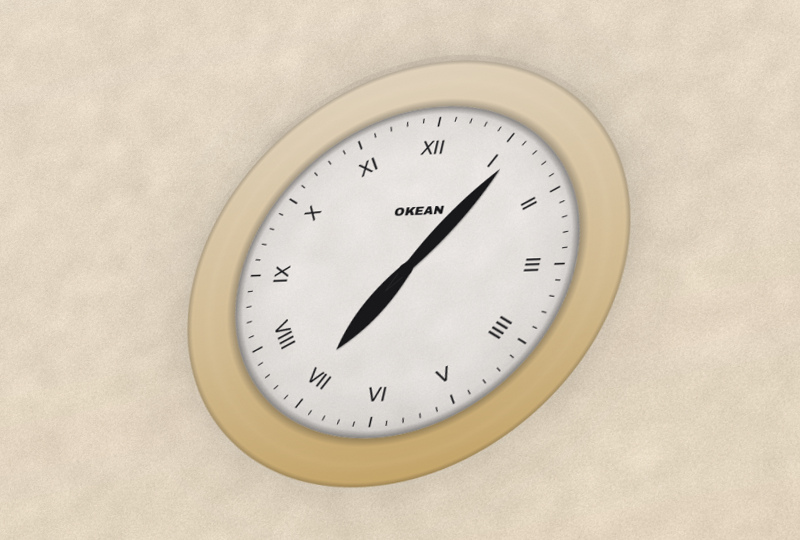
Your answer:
{"hour": 7, "minute": 6}
